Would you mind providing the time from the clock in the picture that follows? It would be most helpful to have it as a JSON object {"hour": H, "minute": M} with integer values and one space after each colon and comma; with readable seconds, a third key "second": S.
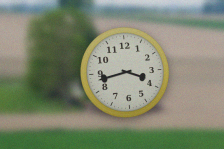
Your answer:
{"hour": 3, "minute": 43}
